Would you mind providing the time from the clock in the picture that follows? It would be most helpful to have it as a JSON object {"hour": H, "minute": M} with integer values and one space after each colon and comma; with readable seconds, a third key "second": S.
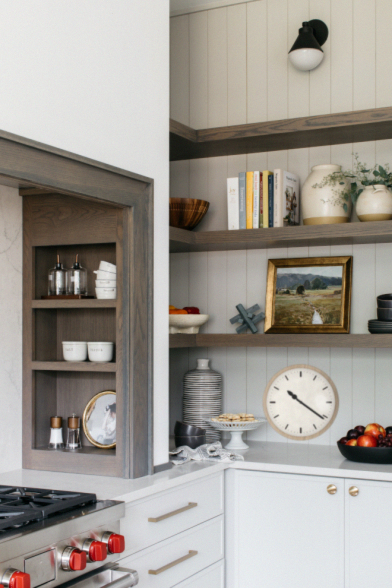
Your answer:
{"hour": 10, "minute": 21}
